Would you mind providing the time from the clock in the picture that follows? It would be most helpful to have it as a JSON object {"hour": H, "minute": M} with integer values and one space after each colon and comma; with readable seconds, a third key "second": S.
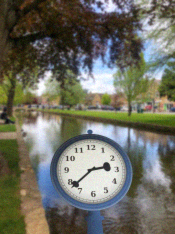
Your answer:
{"hour": 2, "minute": 38}
